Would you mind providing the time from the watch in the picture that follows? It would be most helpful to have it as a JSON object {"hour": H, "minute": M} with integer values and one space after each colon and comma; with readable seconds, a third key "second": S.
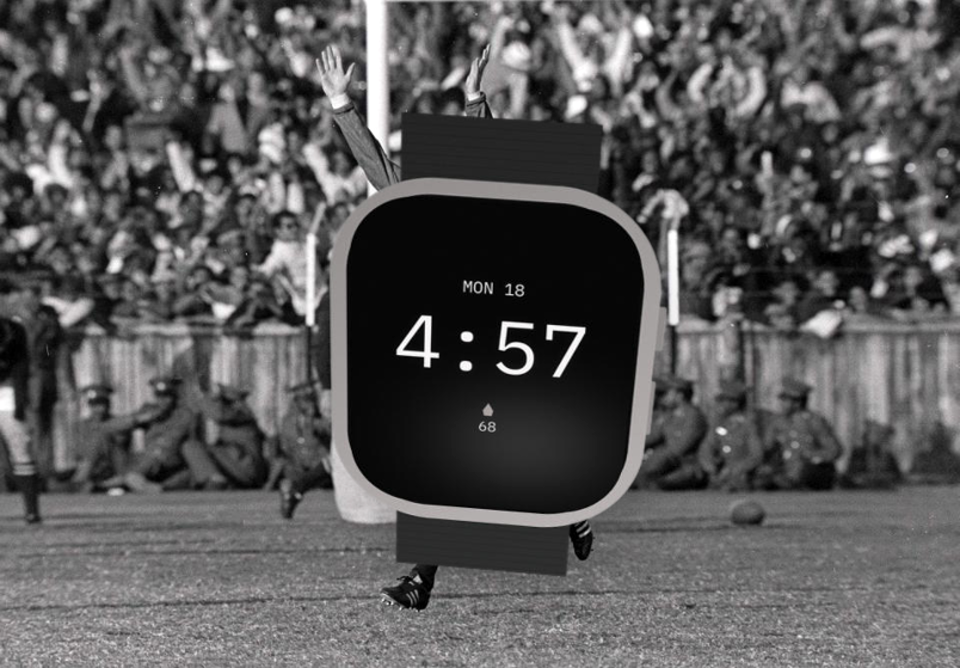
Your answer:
{"hour": 4, "minute": 57}
